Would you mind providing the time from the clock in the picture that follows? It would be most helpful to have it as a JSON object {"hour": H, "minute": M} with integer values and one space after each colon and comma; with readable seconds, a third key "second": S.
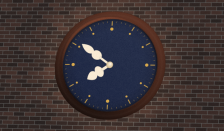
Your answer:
{"hour": 7, "minute": 51}
